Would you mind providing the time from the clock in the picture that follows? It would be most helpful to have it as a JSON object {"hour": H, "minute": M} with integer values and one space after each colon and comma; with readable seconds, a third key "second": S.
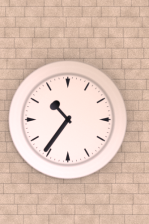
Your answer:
{"hour": 10, "minute": 36}
